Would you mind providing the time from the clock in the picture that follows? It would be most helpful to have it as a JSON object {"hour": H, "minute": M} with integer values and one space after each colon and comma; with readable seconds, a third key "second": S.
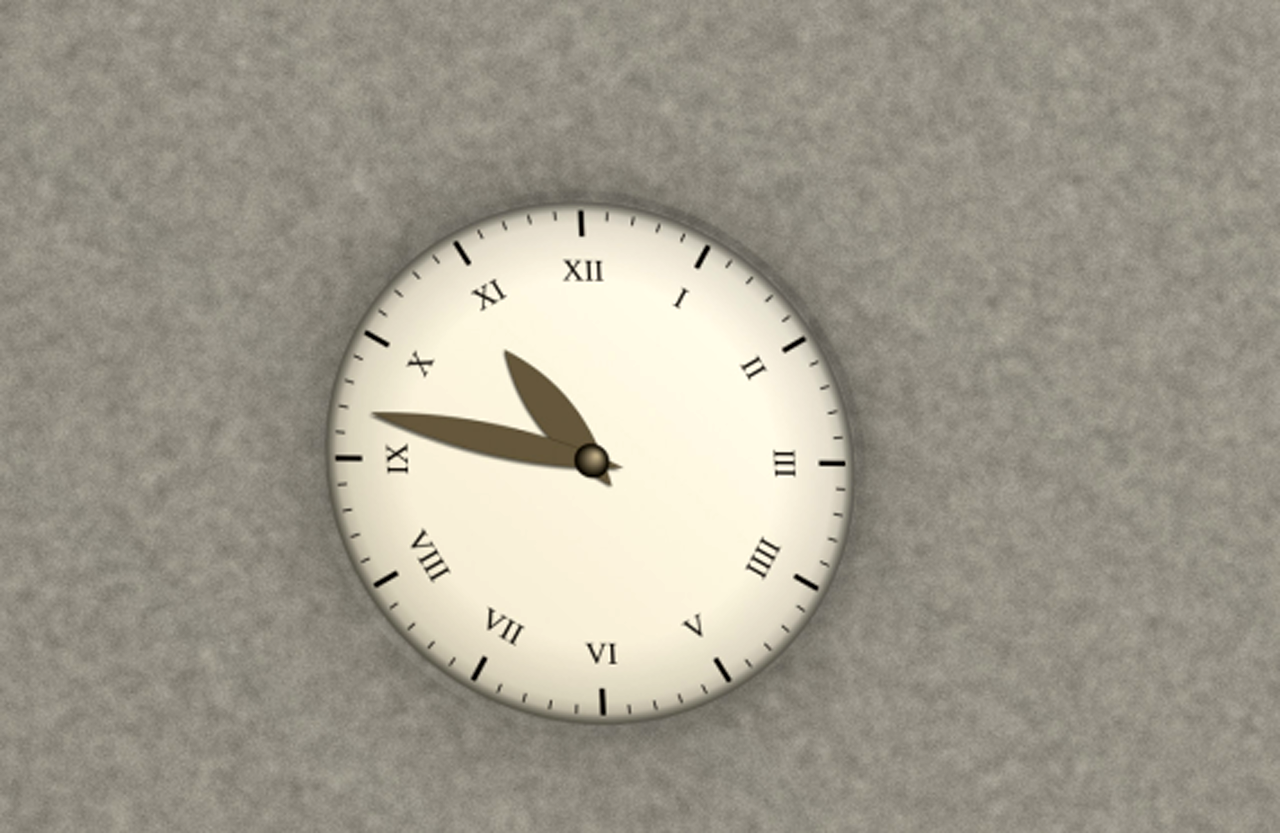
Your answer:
{"hour": 10, "minute": 47}
